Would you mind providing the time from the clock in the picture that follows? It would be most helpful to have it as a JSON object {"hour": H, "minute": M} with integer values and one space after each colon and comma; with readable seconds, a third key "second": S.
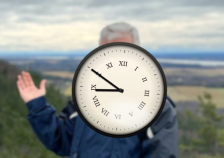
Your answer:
{"hour": 8, "minute": 50}
